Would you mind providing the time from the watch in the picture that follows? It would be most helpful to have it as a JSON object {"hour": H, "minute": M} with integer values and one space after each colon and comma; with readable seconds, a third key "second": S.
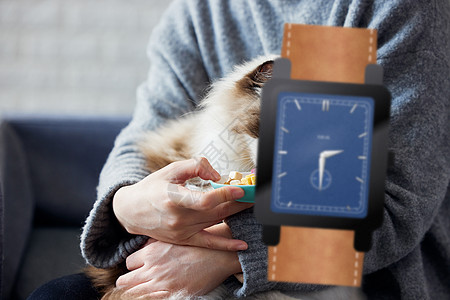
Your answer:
{"hour": 2, "minute": 30}
